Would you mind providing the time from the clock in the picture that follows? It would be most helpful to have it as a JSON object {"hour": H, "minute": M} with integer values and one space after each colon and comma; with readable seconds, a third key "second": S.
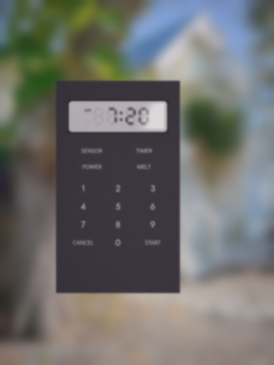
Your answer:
{"hour": 7, "minute": 20}
